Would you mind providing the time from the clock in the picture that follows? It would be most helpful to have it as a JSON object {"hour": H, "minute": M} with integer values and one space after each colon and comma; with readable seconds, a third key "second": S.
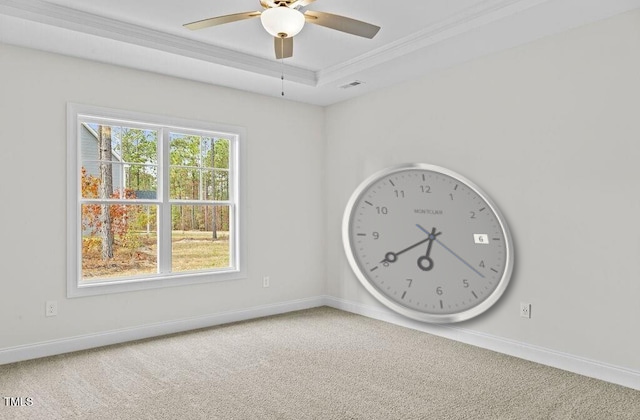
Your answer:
{"hour": 6, "minute": 40, "second": 22}
